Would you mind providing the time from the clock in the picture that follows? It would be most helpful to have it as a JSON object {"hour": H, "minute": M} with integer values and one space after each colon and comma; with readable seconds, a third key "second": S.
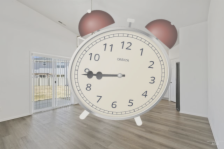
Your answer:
{"hour": 8, "minute": 44}
